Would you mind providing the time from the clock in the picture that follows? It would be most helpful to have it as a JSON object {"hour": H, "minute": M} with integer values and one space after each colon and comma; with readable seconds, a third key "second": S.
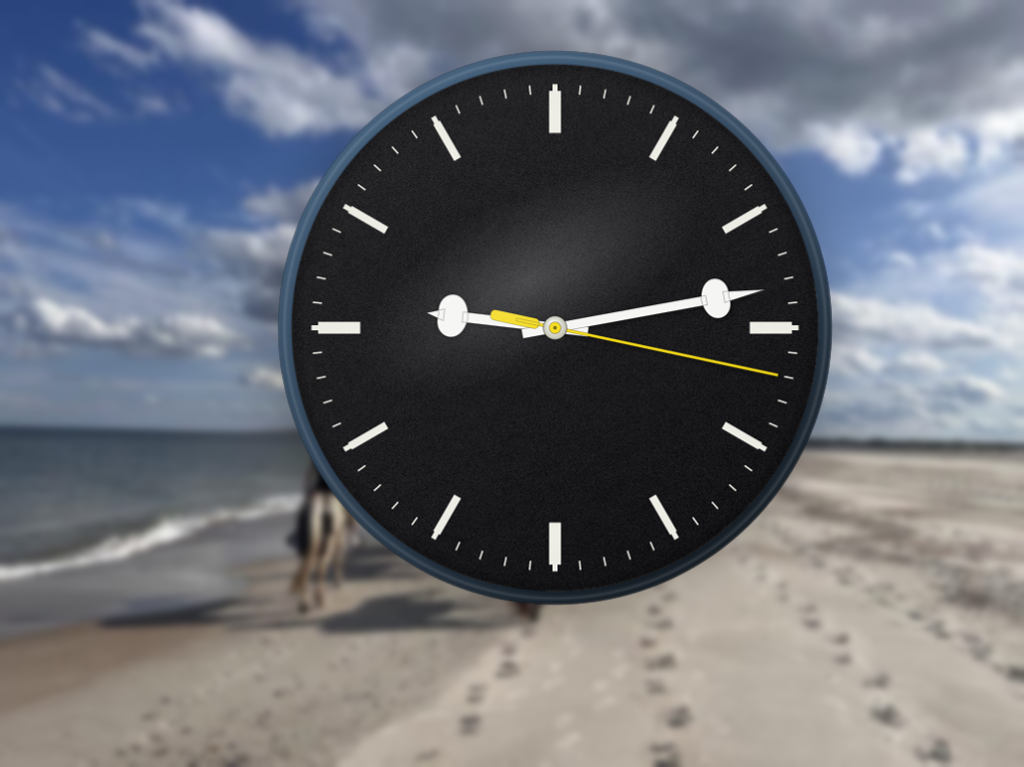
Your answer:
{"hour": 9, "minute": 13, "second": 17}
